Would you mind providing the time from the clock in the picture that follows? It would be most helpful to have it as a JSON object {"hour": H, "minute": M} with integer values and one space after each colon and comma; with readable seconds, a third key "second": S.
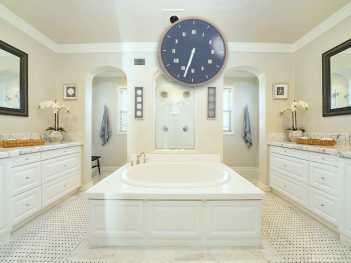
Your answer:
{"hour": 6, "minute": 33}
